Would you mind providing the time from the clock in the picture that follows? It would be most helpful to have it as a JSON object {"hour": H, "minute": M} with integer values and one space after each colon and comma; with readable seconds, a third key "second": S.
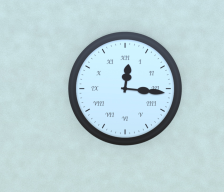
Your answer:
{"hour": 12, "minute": 16}
